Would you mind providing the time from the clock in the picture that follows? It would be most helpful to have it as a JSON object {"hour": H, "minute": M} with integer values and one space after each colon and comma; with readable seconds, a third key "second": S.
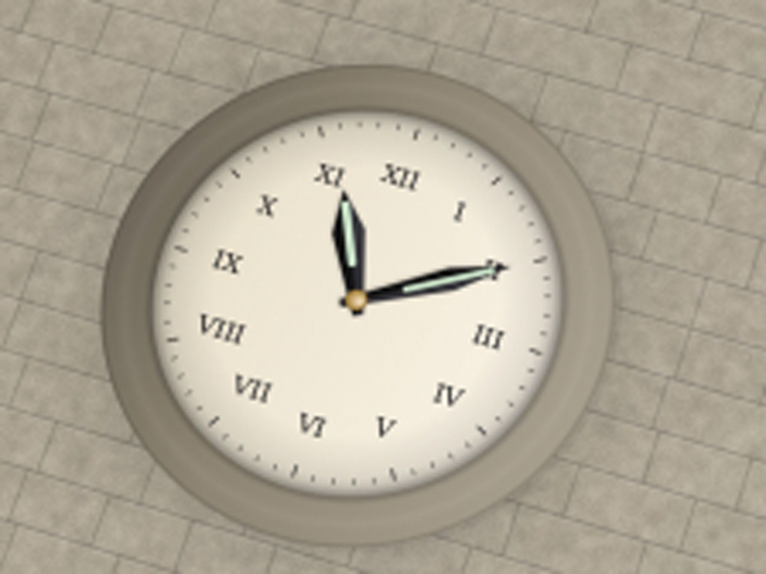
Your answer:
{"hour": 11, "minute": 10}
